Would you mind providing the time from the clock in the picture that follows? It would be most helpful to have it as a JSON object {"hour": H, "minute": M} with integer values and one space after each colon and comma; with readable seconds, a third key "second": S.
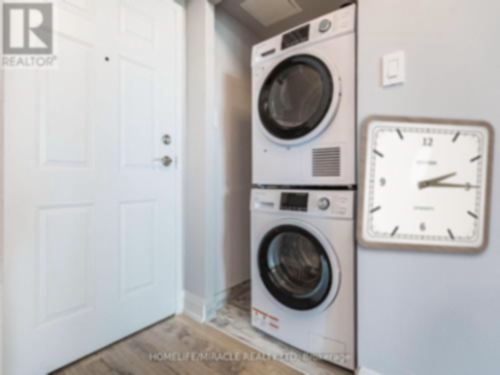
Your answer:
{"hour": 2, "minute": 15}
